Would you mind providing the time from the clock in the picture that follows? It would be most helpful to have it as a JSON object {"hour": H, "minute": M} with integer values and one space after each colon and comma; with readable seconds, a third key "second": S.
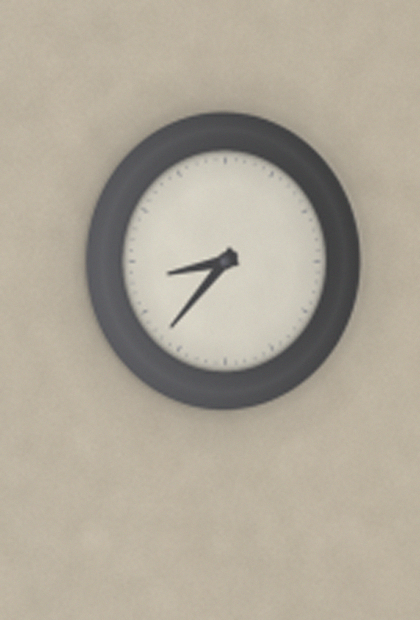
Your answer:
{"hour": 8, "minute": 37}
